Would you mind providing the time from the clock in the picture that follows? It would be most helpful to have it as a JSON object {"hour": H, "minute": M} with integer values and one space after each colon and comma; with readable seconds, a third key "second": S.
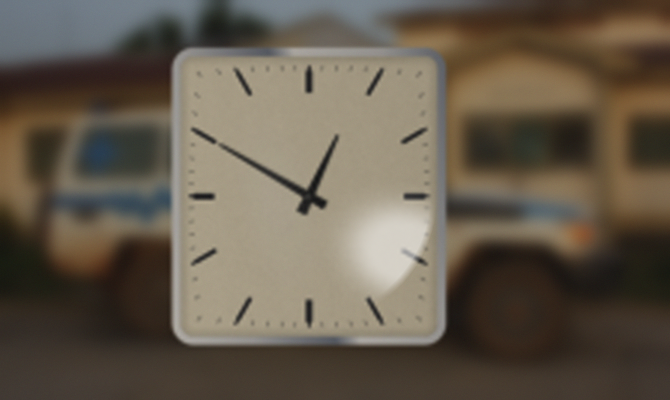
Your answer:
{"hour": 12, "minute": 50}
